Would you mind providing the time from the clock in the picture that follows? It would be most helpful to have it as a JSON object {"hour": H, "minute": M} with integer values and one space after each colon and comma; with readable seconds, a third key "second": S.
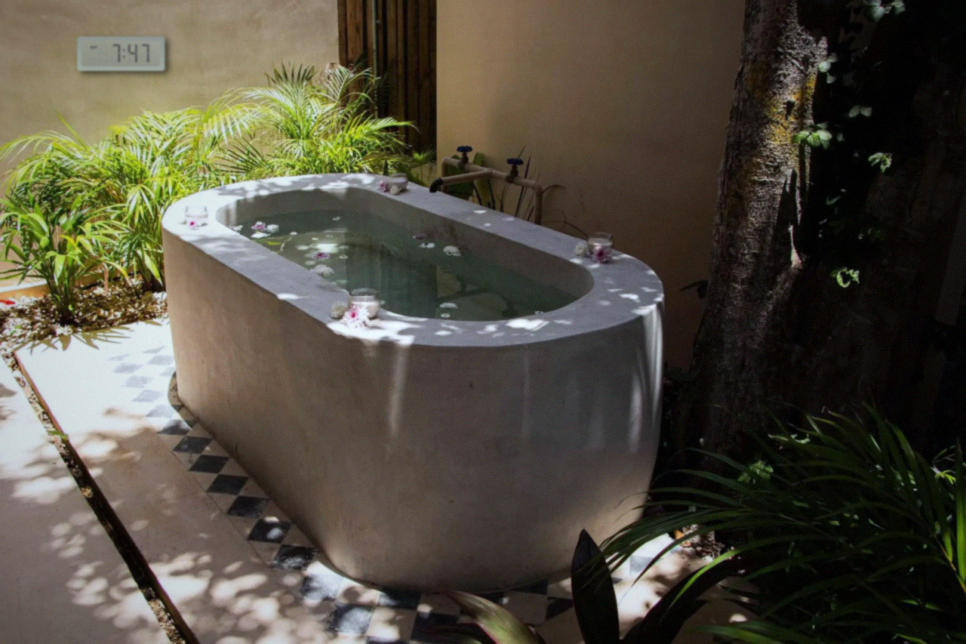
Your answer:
{"hour": 7, "minute": 47}
